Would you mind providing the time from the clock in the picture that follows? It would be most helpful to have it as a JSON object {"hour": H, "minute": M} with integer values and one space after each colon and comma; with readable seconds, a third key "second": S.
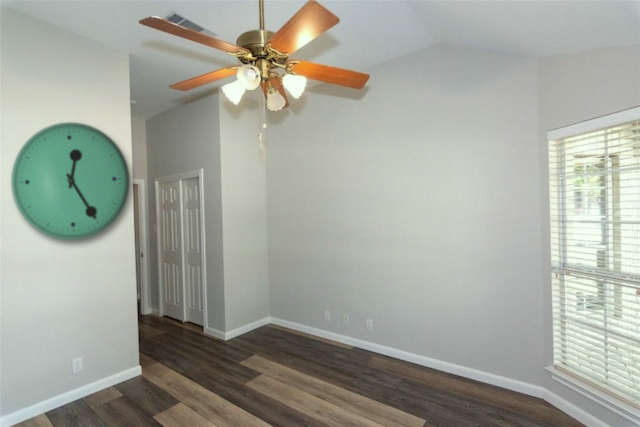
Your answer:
{"hour": 12, "minute": 25}
